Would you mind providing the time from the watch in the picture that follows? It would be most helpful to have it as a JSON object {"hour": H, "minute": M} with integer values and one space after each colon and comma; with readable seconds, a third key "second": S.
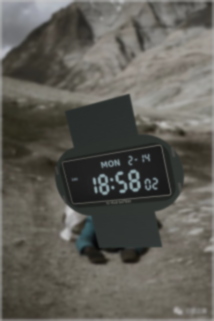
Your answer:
{"hour": 18, "minute": 58, "second": 2}
